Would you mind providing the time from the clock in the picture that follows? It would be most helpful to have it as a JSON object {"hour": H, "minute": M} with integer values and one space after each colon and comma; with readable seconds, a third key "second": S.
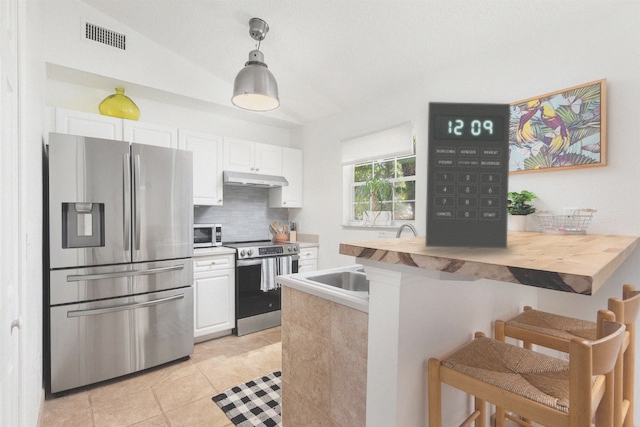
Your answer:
{"hour": 12, "minute": 9}
